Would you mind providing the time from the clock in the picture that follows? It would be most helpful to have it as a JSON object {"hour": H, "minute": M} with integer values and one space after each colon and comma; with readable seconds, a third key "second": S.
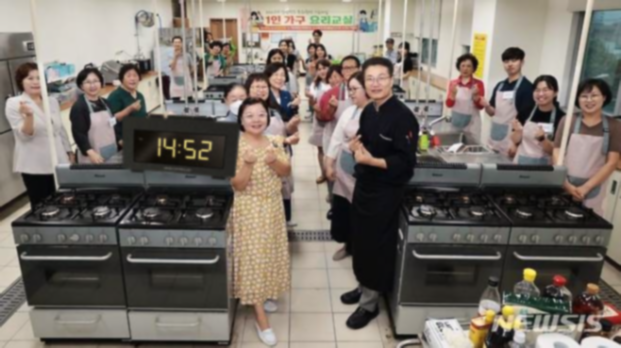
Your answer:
{"hour": 14, "minute": 52}
